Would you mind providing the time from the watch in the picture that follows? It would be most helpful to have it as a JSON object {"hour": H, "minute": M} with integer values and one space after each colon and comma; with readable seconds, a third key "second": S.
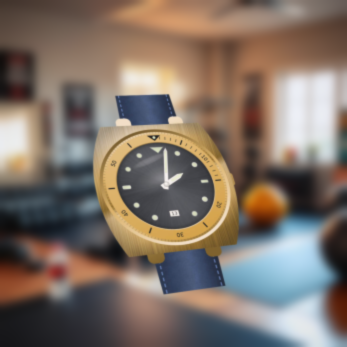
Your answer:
{"hour": 2, "minute": 2}
